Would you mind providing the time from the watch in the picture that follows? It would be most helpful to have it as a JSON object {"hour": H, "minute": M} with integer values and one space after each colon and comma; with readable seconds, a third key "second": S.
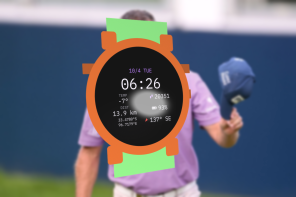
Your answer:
{"hour": 6, "minute": 26}
